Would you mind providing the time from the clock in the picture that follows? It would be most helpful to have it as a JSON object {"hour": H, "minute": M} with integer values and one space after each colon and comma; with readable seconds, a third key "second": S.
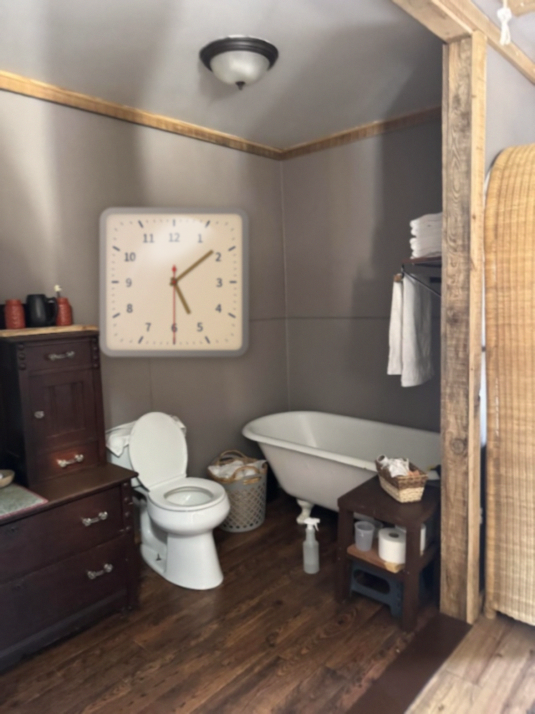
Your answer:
{"hour": 5, "minute": 8, "second": 30}
